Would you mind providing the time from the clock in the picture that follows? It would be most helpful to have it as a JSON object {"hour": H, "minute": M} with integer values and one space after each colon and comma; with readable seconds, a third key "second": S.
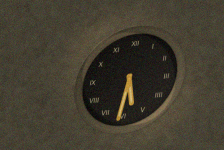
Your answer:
{"hour": 5, "minute": 31}
